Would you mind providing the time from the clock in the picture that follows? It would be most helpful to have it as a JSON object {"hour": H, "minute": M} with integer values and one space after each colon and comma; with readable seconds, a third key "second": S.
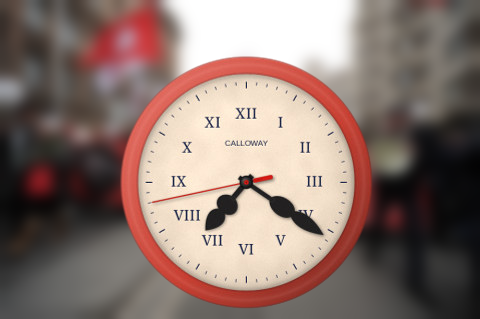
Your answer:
{"hour": 7, "minute": 20, "second": 43}
